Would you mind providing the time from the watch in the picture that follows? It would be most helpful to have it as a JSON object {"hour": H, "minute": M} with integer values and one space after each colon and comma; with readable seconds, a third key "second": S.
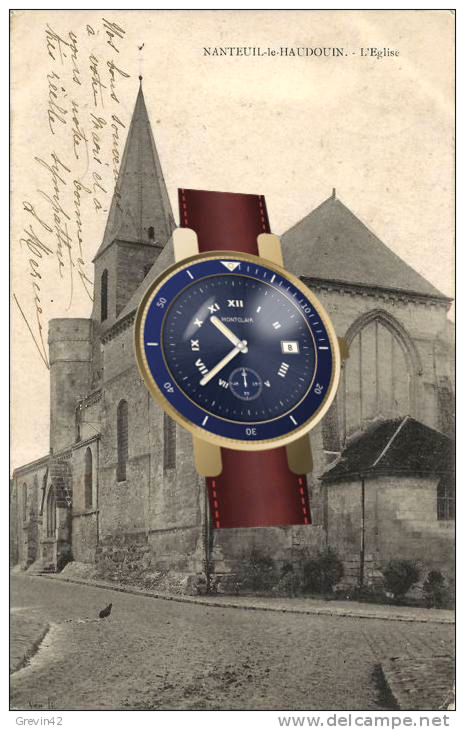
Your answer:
{"hour": 10, "minute": 38}
